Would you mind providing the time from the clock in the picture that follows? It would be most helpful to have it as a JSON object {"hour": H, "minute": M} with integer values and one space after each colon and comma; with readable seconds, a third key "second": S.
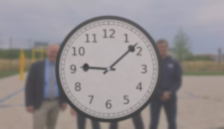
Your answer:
{"hour": 9, "minute": 8}
